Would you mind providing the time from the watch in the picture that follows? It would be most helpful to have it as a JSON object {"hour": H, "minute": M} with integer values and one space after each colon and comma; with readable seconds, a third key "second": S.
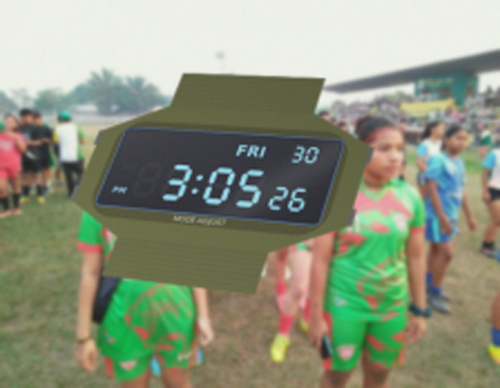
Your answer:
{"hour": 3, "minute": 5, "second": 26}
